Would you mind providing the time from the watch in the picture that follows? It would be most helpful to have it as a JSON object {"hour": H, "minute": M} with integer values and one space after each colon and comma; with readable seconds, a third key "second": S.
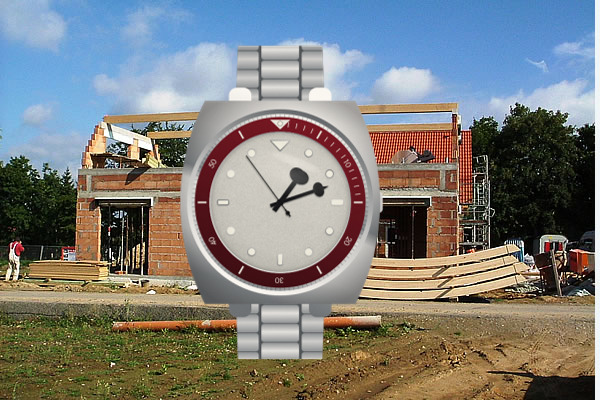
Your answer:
{"hour": 1, "minute": 11, "second": 54}
